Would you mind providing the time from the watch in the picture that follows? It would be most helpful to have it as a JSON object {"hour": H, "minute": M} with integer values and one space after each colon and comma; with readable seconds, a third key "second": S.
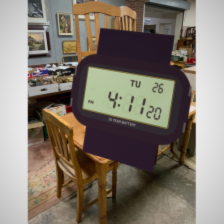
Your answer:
{"hour": 4, "minute": 11, "second": 20}
